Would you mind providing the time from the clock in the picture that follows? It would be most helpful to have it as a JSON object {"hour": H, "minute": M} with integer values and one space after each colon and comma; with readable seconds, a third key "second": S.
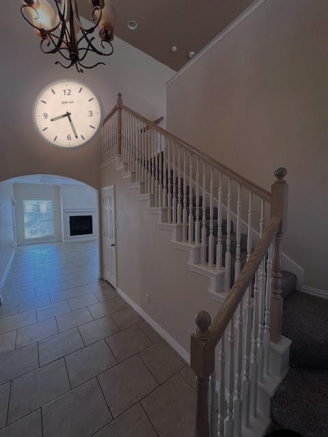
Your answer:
{"hour": 8, "minute": 27}
